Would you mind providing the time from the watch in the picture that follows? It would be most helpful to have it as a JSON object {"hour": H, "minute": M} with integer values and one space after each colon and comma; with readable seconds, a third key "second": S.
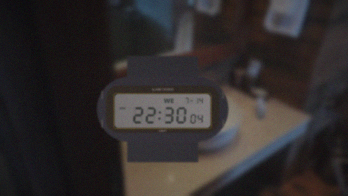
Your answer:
{"hour": 22, "minute": 30, "second": 4}
